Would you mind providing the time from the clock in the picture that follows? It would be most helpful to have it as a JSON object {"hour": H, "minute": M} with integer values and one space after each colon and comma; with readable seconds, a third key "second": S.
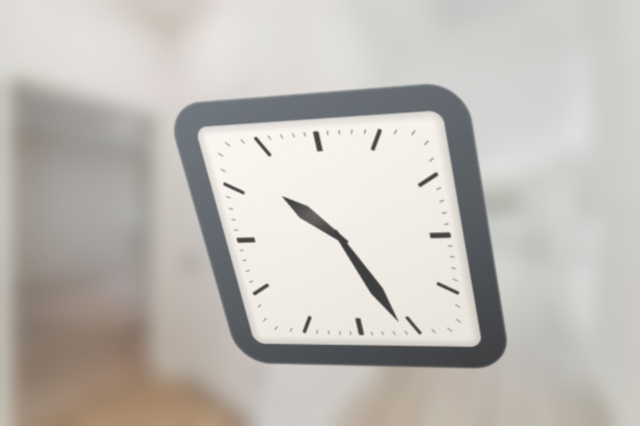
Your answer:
{"hour": 10, "minute": 26}
